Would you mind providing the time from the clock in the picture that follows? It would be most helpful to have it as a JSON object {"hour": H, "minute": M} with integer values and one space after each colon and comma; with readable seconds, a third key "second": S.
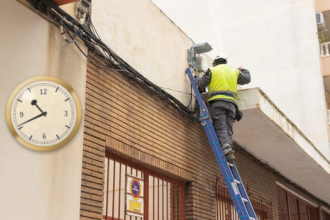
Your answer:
{"hour": 10, "minute": 41}
